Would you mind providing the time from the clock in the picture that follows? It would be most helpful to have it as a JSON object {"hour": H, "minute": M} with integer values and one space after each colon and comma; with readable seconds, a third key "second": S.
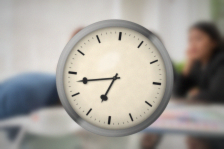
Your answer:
{"hour": 6, "minute": 43}
